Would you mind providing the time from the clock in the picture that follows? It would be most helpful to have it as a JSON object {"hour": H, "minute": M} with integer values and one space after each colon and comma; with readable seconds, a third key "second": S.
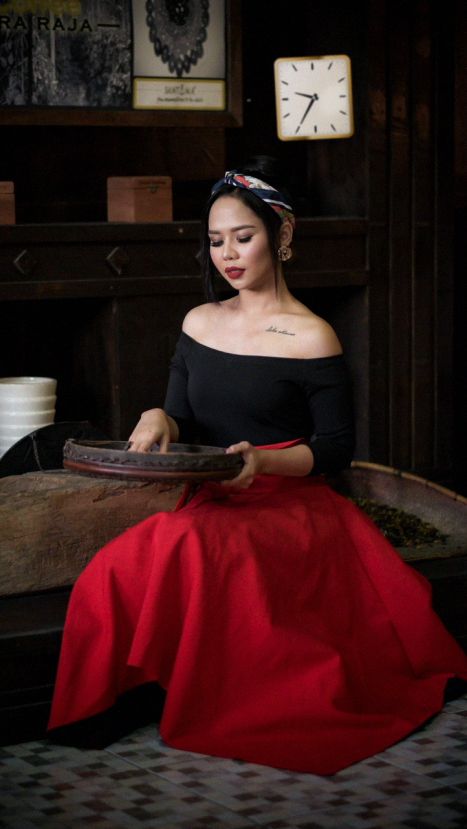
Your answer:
{"hour": 9, "minute": 35}
